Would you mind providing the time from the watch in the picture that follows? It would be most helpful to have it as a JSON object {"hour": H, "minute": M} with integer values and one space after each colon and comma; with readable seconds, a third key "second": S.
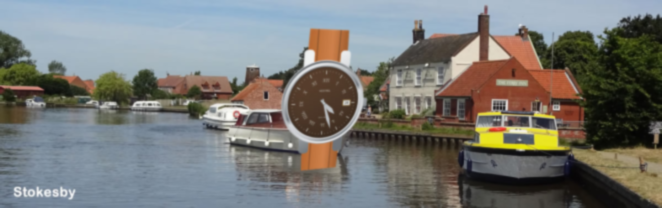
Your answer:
{"hour": 4, "minute": 27}
